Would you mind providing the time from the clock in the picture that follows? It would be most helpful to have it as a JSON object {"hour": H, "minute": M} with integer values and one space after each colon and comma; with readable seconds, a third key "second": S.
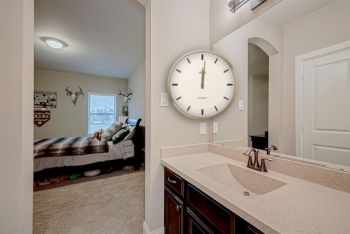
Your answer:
{"hour": 12, "minute": 1}
